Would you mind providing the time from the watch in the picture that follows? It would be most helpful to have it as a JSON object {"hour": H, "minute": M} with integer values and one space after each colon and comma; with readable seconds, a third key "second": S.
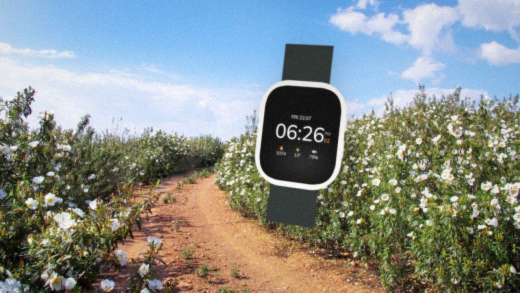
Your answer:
{"hour": 6, "minute": 26}
